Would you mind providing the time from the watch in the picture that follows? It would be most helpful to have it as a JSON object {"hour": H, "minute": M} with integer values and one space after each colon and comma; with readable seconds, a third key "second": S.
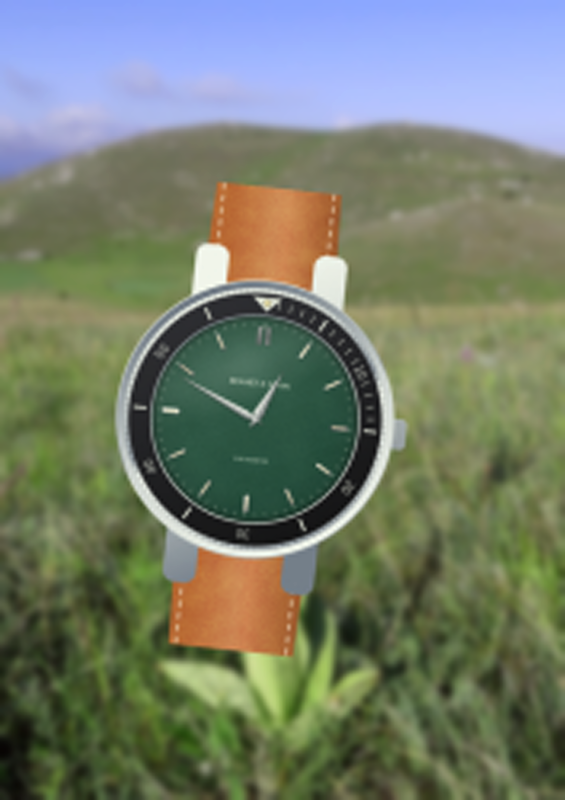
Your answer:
{"hour": 12, "minute": 49}
